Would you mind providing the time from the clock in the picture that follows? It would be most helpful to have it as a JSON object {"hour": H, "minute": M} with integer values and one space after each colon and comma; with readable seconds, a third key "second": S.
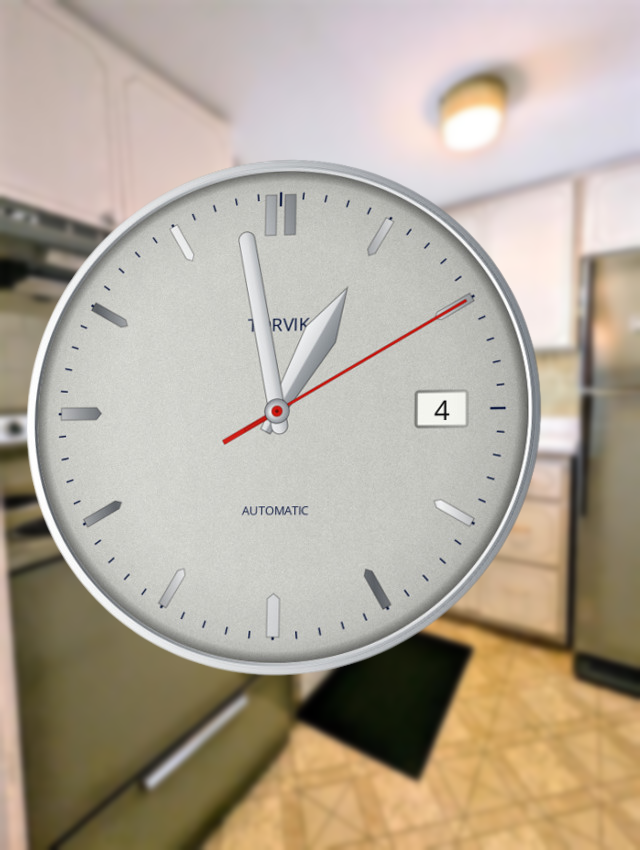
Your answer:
{"hour": 12, "minute": 58, "second": 10}
